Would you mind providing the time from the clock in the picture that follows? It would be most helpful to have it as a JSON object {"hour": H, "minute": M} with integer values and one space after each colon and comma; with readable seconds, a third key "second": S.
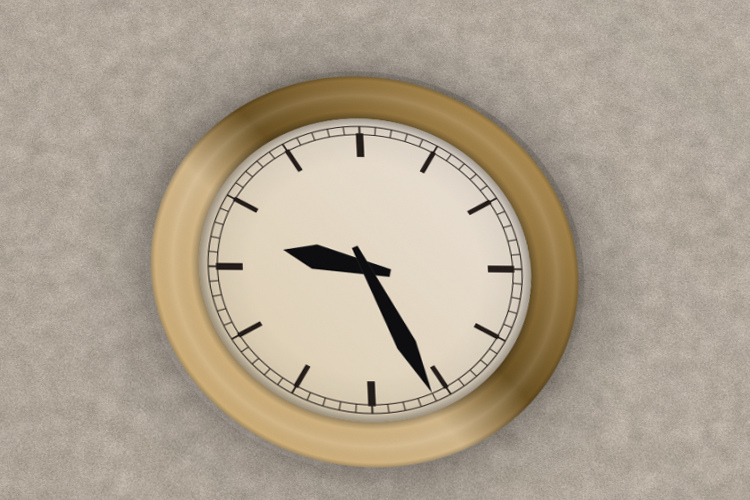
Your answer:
{"hour": 9, "minute": 26}
